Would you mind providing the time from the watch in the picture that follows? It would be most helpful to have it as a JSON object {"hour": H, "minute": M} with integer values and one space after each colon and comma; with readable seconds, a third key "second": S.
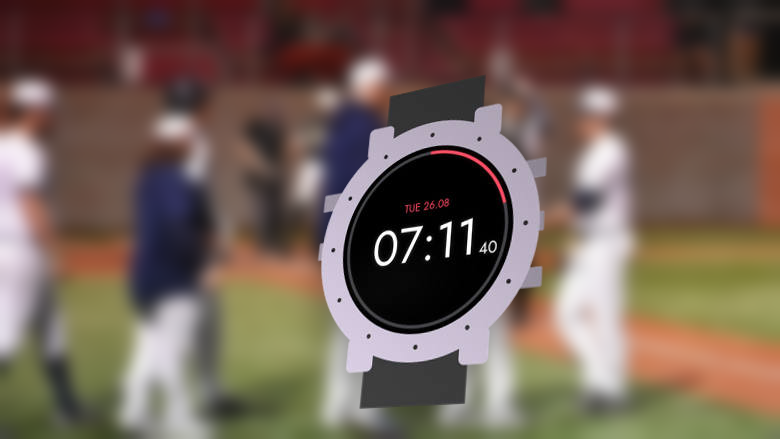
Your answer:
{"hour": 7, "minute": 11, "second": 40}
